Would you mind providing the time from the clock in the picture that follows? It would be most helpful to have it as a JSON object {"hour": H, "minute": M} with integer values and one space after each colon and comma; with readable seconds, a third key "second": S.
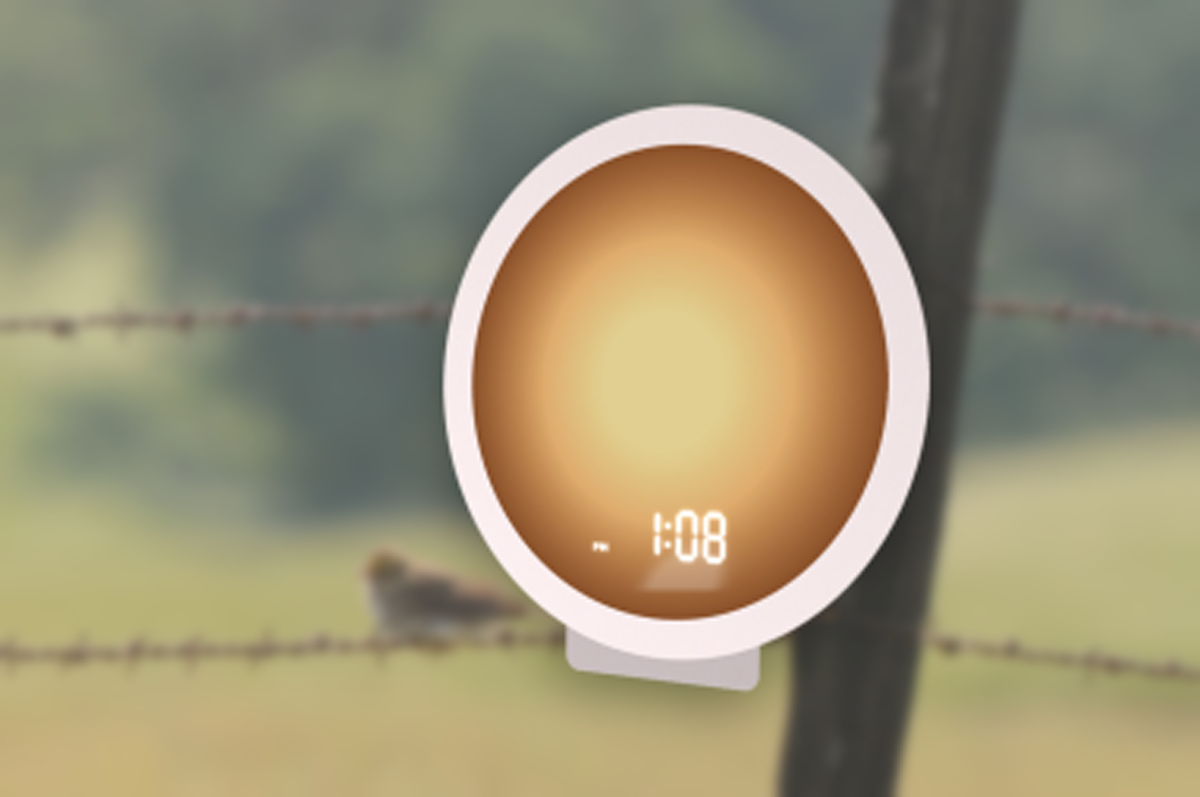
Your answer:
{"hour": 1, "minute": 8}
